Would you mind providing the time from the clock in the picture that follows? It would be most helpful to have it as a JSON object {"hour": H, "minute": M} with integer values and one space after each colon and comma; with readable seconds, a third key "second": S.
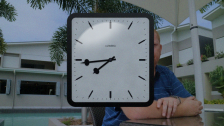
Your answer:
{"hour": 7, "minute": 44}
